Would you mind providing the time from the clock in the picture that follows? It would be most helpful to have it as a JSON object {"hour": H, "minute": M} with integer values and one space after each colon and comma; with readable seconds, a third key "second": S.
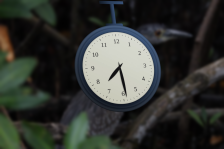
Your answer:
{"hour": 7, "minute": 29}
